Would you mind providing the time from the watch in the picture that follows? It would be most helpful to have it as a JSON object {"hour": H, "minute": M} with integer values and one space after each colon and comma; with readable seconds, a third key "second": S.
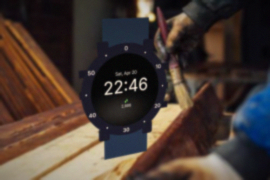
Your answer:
{"hour": 22, "minute": 46}
